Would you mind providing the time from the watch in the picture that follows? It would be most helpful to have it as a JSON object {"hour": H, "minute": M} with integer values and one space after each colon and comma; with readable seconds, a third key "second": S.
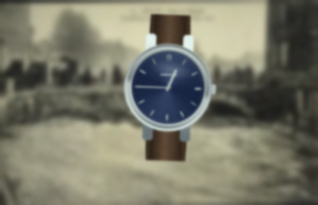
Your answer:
{"hour": 12, "minute": 45}
